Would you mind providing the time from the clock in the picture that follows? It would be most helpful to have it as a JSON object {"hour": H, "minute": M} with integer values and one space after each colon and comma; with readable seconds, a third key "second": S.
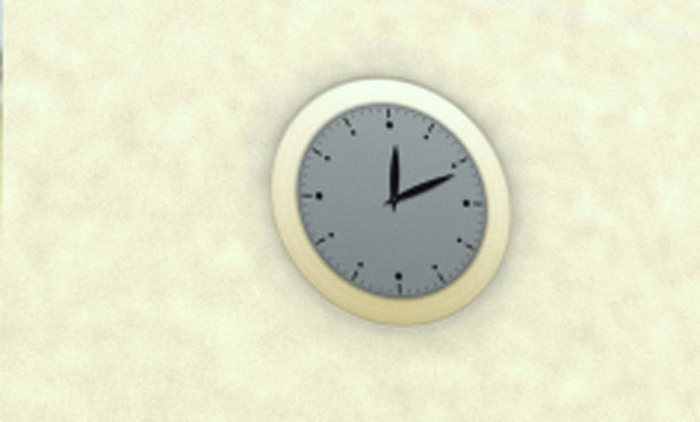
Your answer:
{"hour": 12, "minute": 11}
